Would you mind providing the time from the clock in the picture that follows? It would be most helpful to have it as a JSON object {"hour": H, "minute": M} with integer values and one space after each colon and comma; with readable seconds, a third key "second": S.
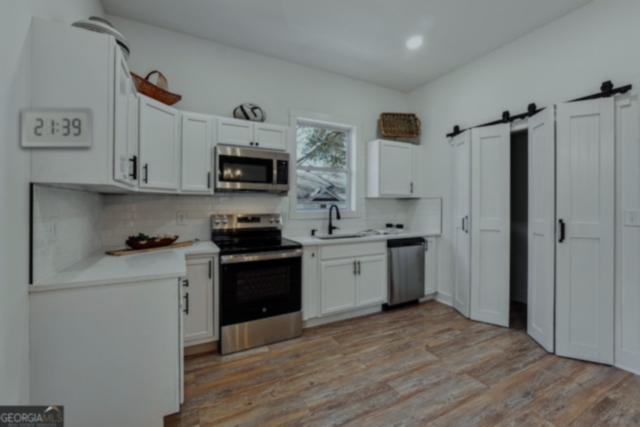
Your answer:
{"hour": 21, "minute": 39}
